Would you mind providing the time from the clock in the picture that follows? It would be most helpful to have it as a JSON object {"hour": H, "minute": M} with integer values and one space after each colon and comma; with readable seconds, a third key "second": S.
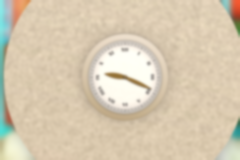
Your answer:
{"hour": 9, "minute": 19}
